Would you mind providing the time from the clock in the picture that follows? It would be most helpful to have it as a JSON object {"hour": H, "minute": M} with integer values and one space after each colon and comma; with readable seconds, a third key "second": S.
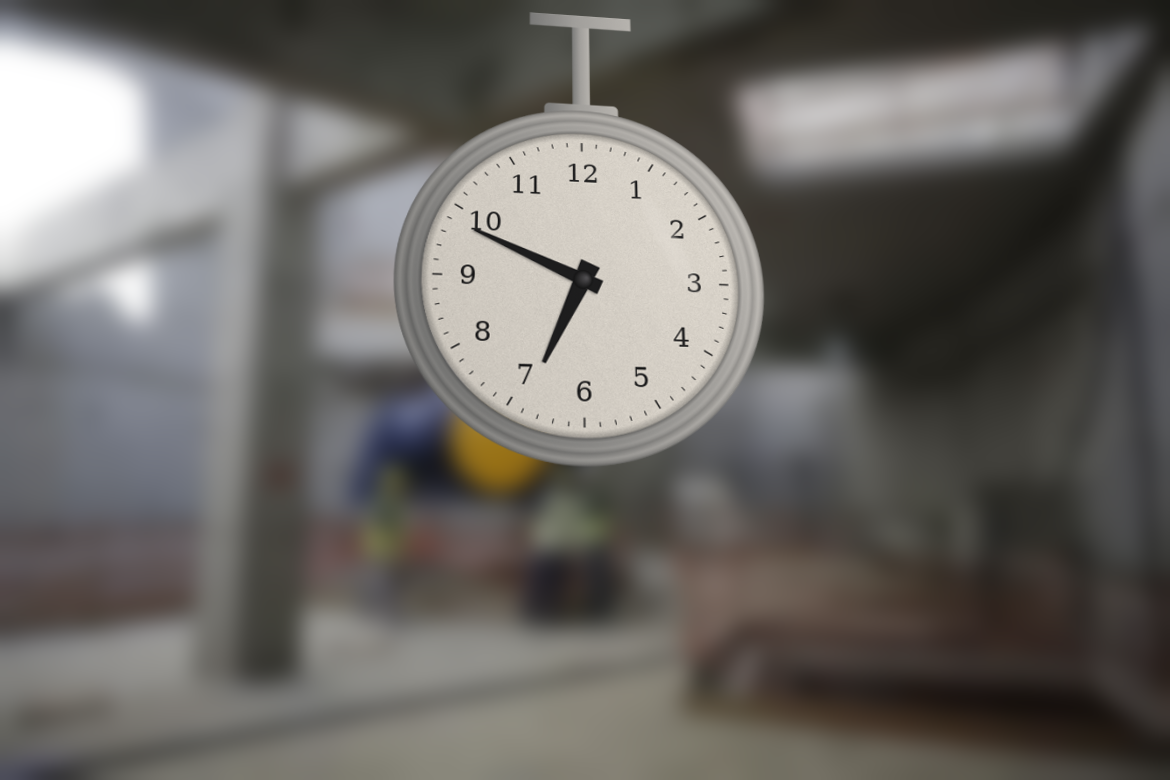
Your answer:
{"hour": 6, "minute": 49}
